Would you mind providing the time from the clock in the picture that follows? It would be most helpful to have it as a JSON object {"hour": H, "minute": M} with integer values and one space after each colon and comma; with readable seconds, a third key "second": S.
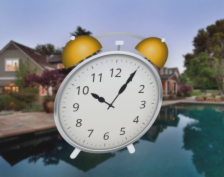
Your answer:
{"hour": 10, "minute": 5}
